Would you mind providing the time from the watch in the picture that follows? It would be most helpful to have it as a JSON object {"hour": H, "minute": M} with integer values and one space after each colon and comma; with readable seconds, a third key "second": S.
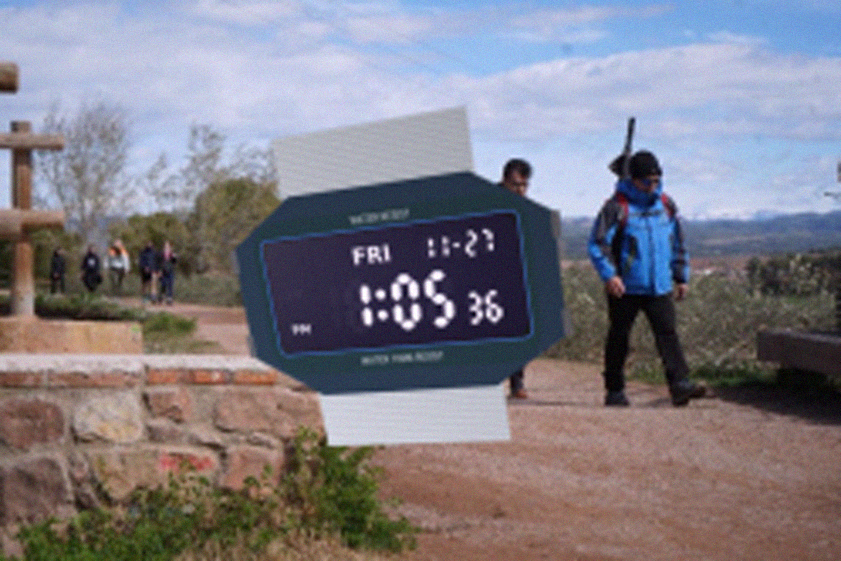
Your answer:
{"hour": 1, "minute": 5, "second": 36}
